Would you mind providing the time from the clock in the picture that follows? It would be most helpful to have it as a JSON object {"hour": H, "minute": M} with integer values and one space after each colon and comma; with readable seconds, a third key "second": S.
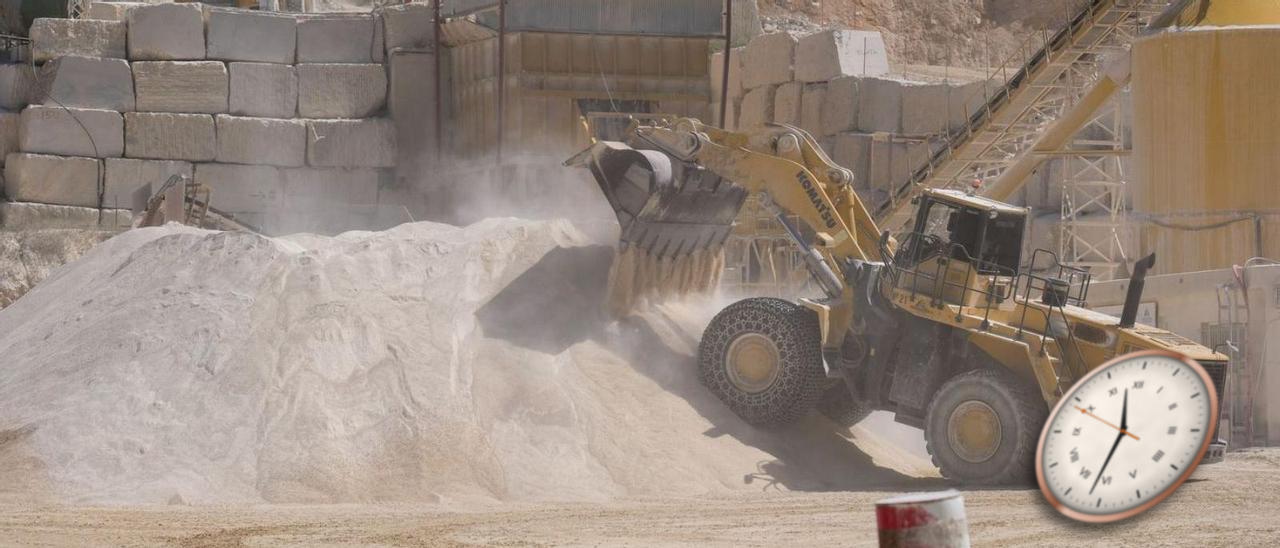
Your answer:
{"hour": 11, "minute": 31, "second": 49}
